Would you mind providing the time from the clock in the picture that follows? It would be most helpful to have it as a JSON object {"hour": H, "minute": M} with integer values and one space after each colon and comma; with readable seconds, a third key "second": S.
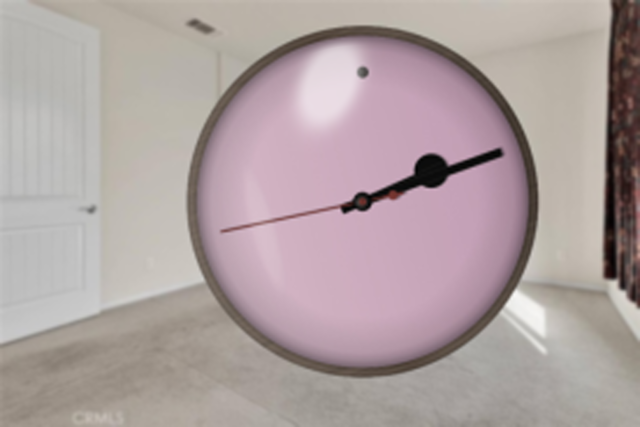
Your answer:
{"hour": 2, "minute": 11, "second": 43}
